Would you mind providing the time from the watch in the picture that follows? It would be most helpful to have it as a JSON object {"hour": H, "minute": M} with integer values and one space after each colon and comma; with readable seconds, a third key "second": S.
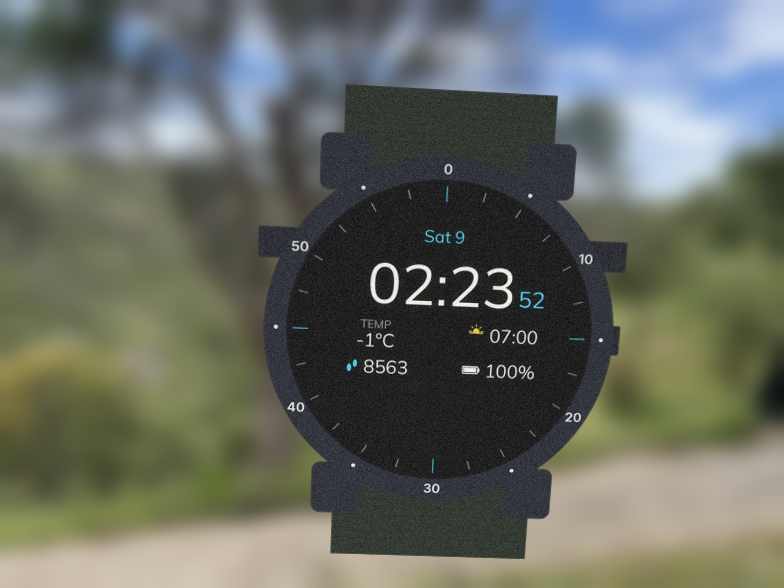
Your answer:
{"hour": 2, "minute": 23, "second": 52}
